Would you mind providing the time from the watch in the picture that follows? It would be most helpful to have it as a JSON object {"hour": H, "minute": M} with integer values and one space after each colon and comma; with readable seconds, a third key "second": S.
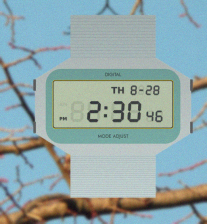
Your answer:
{"hour": 2, "minute": 30, "second": 46}
